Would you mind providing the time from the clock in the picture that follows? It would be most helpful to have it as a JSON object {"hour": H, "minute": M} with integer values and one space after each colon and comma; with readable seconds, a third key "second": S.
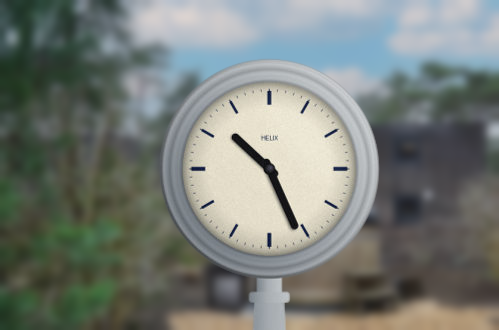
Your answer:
{"hour": 10, "minute": 26}
